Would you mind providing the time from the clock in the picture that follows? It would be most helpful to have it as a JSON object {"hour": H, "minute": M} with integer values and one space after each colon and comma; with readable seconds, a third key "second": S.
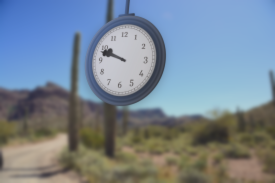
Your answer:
{"hour": 9, "minute": 48}
